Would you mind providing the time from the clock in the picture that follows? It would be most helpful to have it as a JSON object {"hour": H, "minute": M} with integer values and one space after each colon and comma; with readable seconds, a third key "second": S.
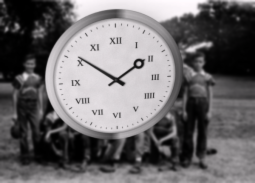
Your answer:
{"hour": 1, "minute": 51}
